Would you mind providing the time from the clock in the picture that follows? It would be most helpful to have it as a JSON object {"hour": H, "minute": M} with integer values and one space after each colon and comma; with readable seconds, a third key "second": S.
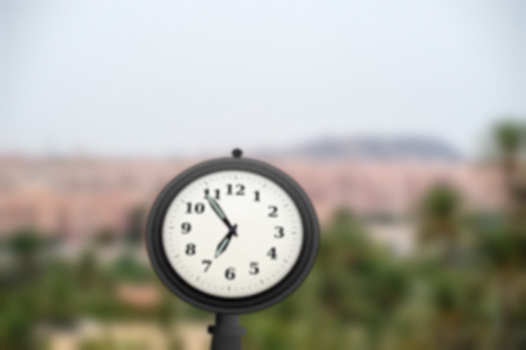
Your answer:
{"hour": 6, "minute": 54}
